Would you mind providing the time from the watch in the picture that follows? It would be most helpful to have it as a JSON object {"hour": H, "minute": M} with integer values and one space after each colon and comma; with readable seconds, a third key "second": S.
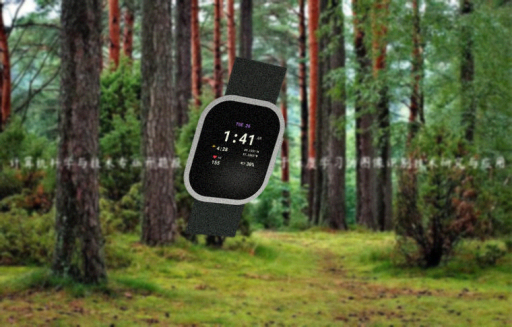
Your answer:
{"hour": 1, "minute": 41}
